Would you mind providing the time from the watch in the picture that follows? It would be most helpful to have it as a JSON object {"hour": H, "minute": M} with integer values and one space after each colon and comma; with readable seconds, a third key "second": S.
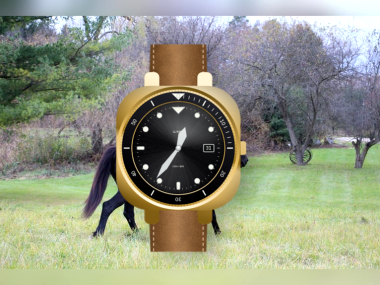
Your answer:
{"hour": 12, "minute": 36}
